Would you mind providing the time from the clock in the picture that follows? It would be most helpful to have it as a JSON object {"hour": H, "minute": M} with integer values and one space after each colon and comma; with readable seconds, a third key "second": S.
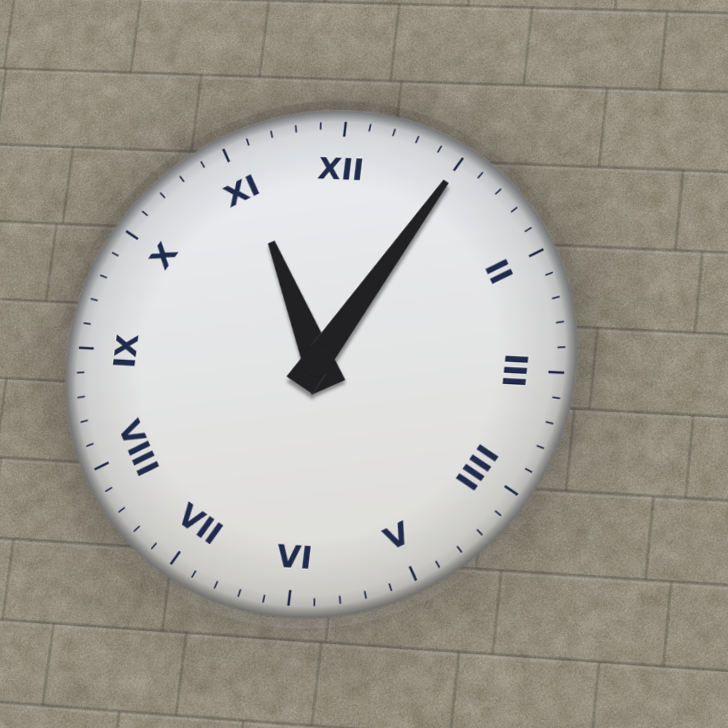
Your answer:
{"hour": 11, "minute": 5}
